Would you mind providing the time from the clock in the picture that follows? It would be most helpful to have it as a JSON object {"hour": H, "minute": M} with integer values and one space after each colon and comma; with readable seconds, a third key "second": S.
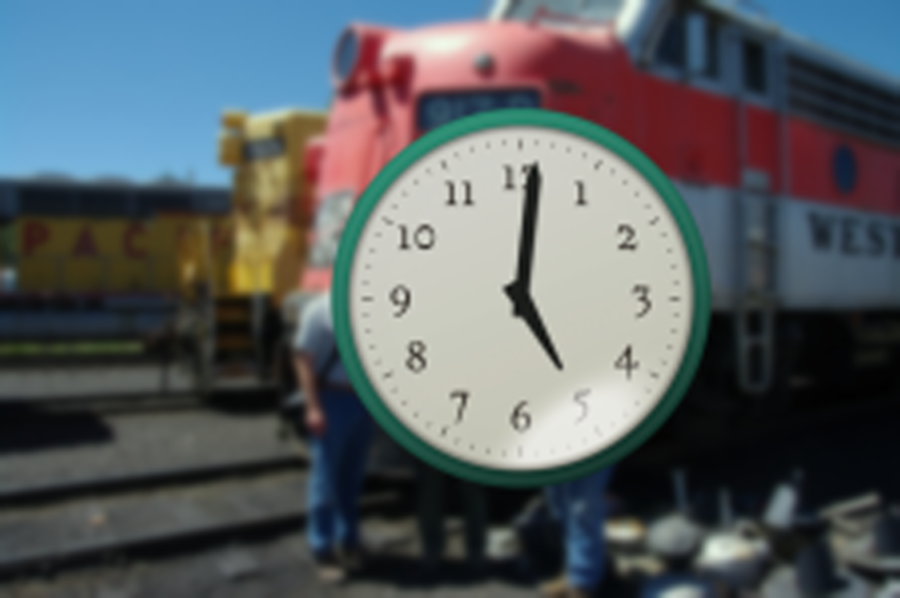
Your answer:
{"hour": 5, "minute": 1}
